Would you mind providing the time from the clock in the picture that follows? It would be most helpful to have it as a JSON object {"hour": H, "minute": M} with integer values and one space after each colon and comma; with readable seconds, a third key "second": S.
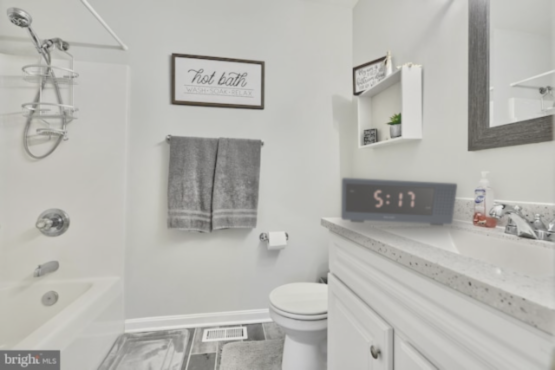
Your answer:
{"hour": 5, "minute": 17}
